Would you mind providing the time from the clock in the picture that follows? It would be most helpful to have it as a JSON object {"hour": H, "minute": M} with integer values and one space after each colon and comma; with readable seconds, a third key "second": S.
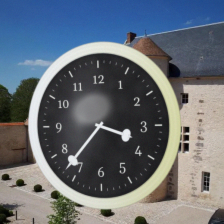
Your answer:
{"hour": 3, "minute": 37}
